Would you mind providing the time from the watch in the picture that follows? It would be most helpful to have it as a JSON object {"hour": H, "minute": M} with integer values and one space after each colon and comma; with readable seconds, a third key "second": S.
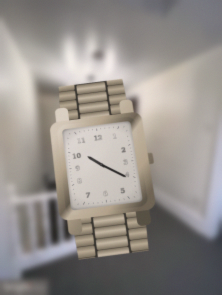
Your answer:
{"hour": 10, "minute": 21}
